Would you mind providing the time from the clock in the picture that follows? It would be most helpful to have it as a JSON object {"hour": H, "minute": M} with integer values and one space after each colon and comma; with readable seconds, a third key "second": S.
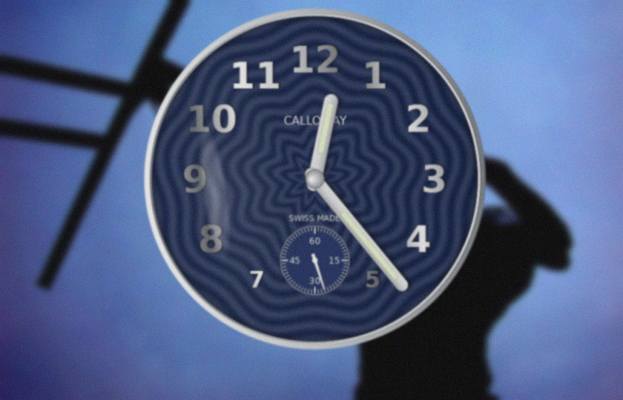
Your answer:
{"hour": 12, "minute": 23, "second": 27}
